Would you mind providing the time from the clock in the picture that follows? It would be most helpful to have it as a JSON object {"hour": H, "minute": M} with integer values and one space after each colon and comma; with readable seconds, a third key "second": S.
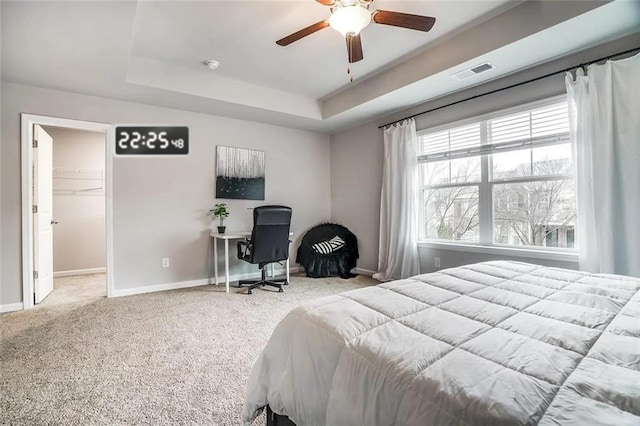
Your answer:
{"hour": 22, "minute": 25}
